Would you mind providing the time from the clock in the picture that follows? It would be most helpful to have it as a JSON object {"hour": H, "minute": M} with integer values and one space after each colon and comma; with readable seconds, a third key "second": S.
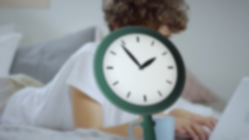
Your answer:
{"hour": 1, "minute": 54}
